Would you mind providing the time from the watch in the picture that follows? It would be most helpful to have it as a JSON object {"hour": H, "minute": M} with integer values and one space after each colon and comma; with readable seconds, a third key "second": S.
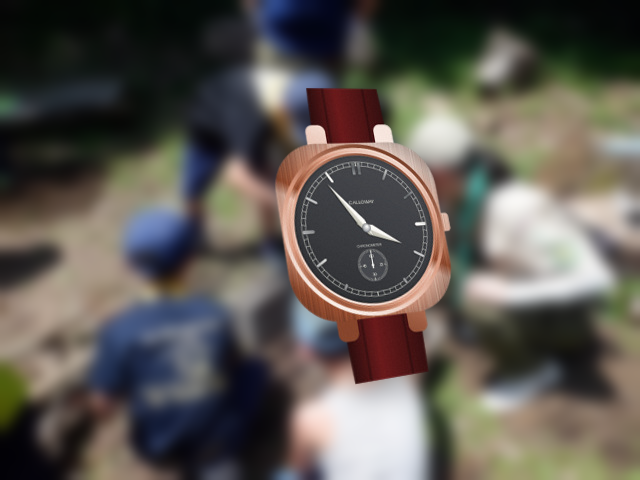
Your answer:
{"hour": 3, "minute": 54}
